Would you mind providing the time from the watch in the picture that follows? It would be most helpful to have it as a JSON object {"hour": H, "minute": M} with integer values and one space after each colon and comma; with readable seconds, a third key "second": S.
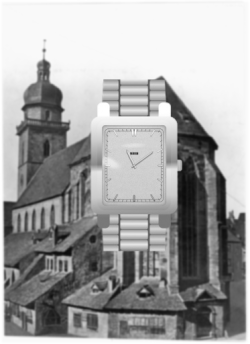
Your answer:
{"hour": 11, "minute": 9}
